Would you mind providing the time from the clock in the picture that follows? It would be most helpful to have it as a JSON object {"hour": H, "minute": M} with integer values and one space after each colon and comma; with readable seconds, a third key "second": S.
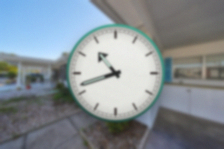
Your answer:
{"hour": 10, "minute": 42}
